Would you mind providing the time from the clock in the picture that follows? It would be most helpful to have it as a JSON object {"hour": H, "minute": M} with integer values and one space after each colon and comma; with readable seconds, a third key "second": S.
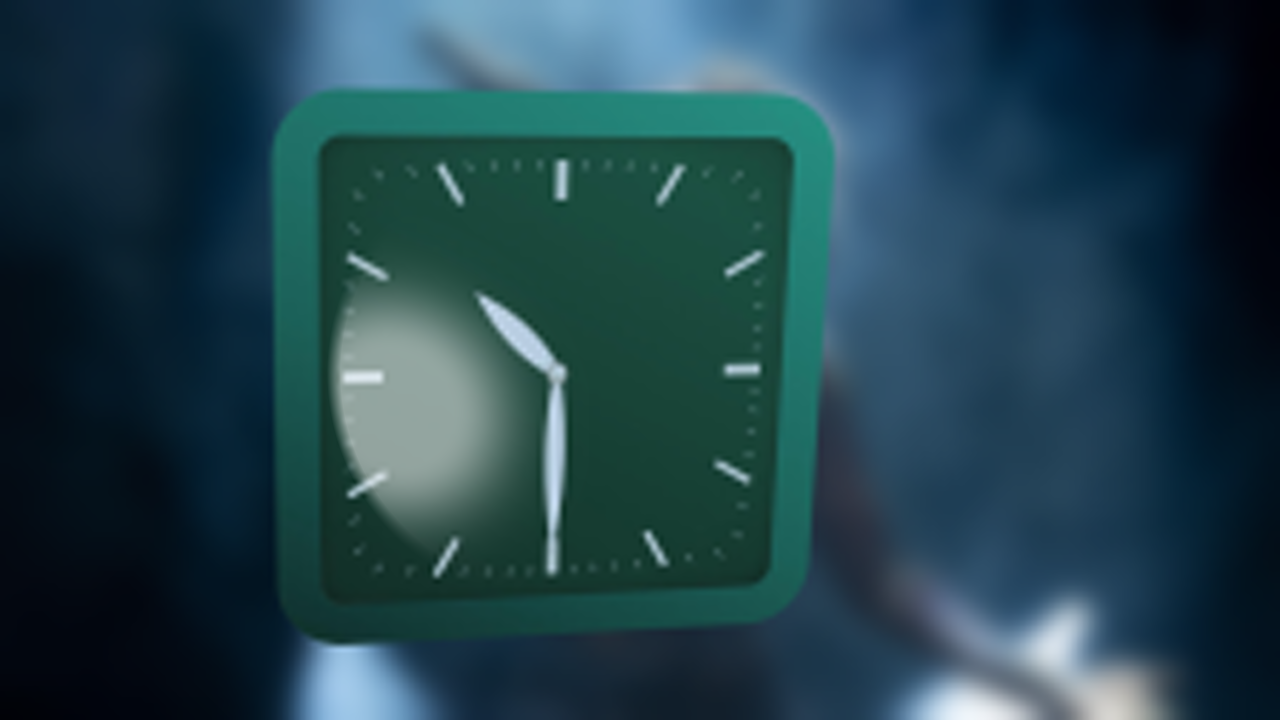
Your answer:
{"hour": 10, "minute": 30}
